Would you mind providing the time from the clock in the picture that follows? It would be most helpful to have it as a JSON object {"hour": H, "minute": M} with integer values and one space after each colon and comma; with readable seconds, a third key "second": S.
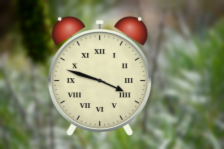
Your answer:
{"hour": 3, "minute": 48}
